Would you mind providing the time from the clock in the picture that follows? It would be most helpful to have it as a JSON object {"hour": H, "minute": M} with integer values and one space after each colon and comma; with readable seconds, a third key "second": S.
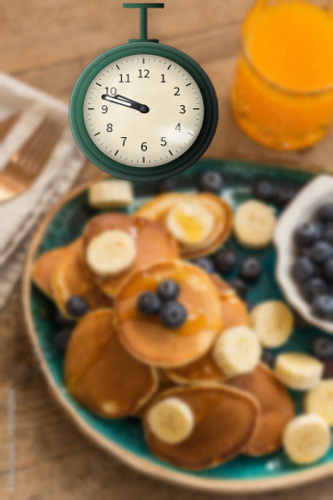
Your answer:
{"hour": 9, "minute": 48}
